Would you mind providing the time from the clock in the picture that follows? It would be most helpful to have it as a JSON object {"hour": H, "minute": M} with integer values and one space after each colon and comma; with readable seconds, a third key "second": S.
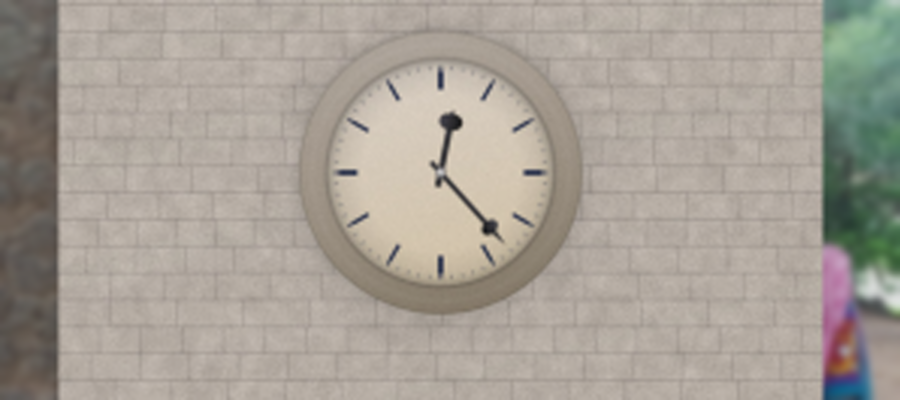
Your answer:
{"hour": 12, "minute": 23}
